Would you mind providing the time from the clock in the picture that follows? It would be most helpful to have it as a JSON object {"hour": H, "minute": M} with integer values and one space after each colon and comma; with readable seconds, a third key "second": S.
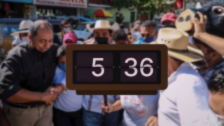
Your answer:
{"hour": 5, "minute": 36}
